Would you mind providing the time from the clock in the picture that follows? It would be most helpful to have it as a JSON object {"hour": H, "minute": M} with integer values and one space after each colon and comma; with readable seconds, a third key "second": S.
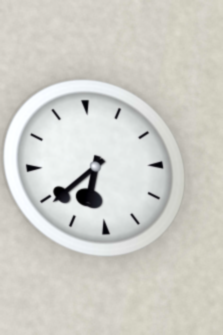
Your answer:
{"hour": 6, "minute": 39}
